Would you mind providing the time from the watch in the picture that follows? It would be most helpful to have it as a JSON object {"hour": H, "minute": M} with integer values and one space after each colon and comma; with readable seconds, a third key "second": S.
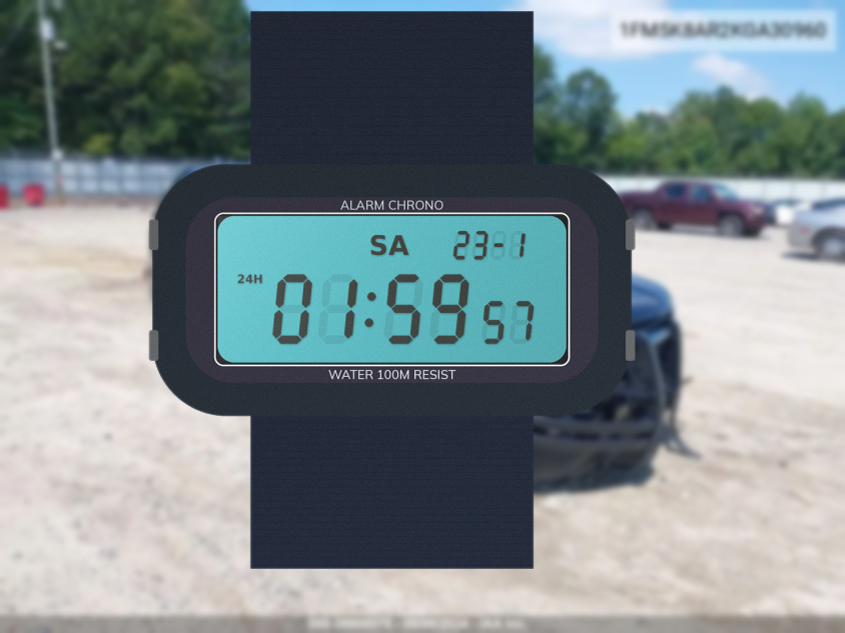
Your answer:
{"hour": 1, "minute": 59, "second": 57}
